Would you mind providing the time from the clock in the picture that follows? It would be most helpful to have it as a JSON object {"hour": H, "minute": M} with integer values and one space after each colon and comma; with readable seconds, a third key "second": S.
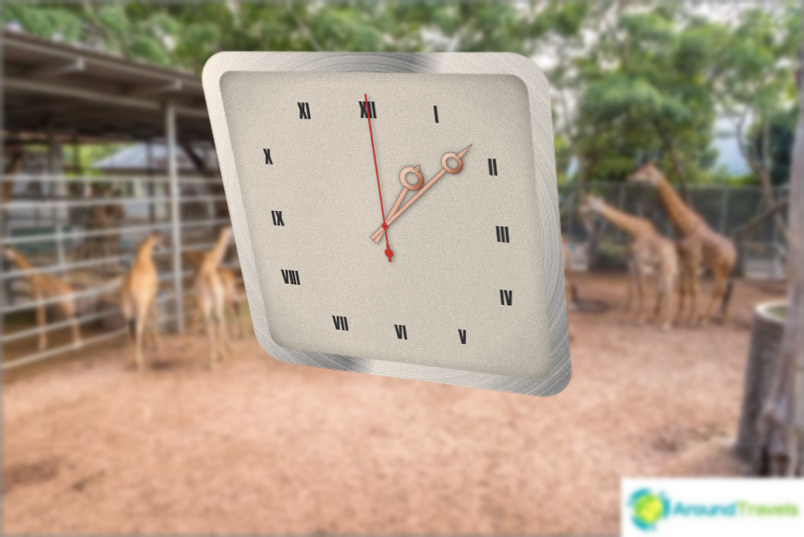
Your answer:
{"hour": 1, "minute": 8, "second": 0}
